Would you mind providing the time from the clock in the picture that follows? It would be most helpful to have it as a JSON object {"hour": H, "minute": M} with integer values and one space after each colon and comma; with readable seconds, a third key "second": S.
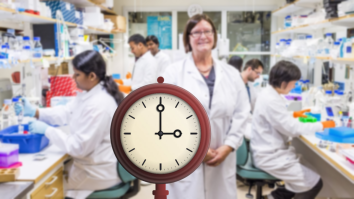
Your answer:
{"hour": 3, "minute": 0}
